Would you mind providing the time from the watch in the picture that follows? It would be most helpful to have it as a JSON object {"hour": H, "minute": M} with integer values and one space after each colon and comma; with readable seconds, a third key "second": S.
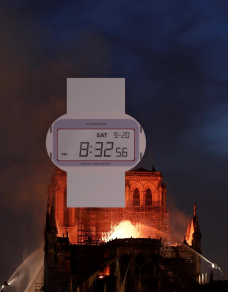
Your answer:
{"hour": 8, "minute": 32, "second": 56}
